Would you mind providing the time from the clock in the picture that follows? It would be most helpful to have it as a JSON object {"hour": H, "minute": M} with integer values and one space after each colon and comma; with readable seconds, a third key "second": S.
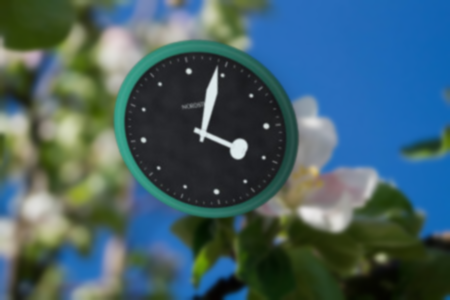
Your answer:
{"hour": 4, "minute": 4}
